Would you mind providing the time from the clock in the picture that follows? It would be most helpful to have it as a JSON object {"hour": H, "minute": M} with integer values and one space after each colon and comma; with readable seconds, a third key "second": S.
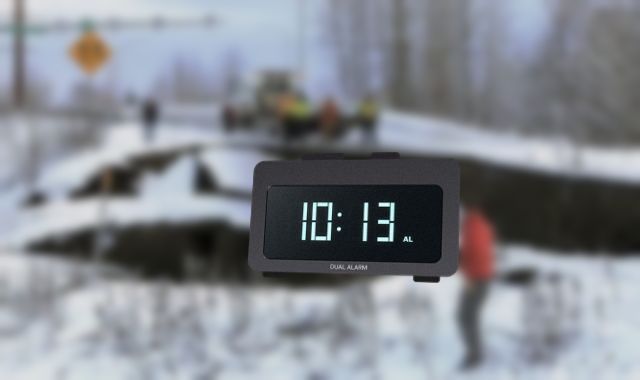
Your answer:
{"hour": 10, "minute": 13}
